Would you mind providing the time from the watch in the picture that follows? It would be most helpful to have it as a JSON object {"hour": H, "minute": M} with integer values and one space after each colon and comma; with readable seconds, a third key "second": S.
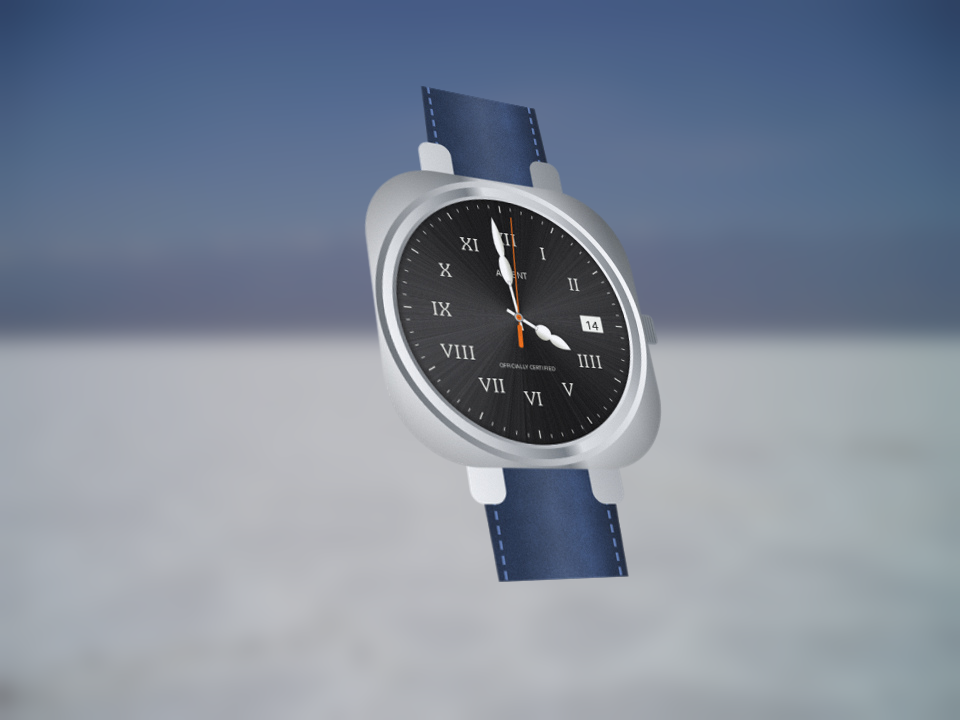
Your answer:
{"hour": 3, "minute": 59, "second": 1}
